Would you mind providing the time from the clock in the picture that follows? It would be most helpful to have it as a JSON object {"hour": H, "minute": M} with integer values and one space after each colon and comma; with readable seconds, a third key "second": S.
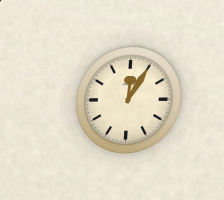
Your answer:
{"hour": 12, "minute": 5}
